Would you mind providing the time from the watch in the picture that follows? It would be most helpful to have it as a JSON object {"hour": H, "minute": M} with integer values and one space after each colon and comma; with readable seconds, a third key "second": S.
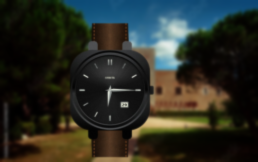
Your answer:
{"hour": 6, "minute": 15}
